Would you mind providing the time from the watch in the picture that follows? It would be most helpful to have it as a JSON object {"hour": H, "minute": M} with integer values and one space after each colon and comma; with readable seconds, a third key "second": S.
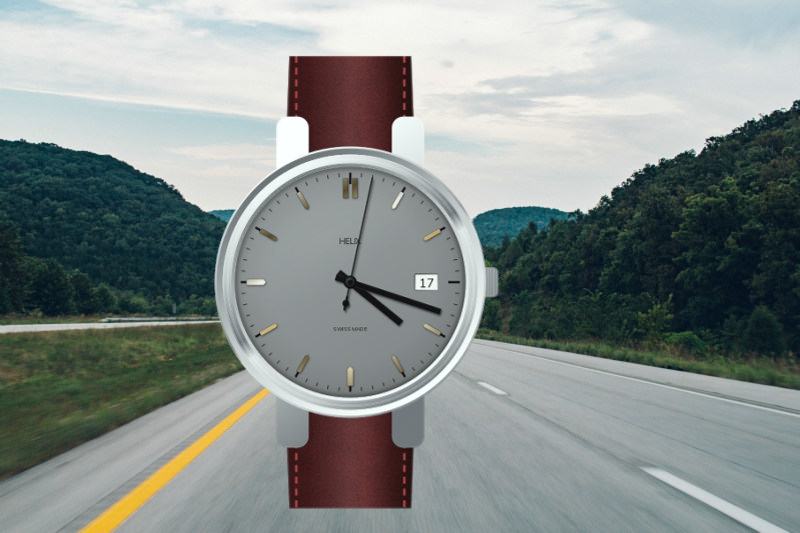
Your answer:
{"hour": 4, "minute": 18, "second": 2}
